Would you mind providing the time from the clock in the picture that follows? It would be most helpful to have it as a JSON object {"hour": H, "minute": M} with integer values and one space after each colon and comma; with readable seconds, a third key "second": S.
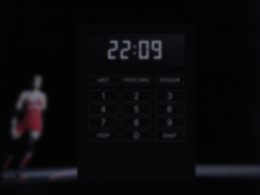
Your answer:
{"hour": 22, "minute": 9}
